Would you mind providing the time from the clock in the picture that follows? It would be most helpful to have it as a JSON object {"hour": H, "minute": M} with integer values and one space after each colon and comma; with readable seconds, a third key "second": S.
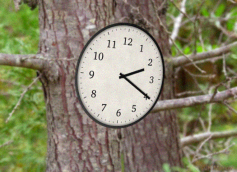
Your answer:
{"hour": 2, "minute": 20}
